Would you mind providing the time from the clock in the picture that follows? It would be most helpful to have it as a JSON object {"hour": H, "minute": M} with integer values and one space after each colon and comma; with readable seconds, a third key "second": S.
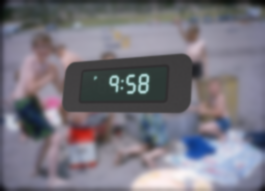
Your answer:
{"hour": 9, "minute": 58}
